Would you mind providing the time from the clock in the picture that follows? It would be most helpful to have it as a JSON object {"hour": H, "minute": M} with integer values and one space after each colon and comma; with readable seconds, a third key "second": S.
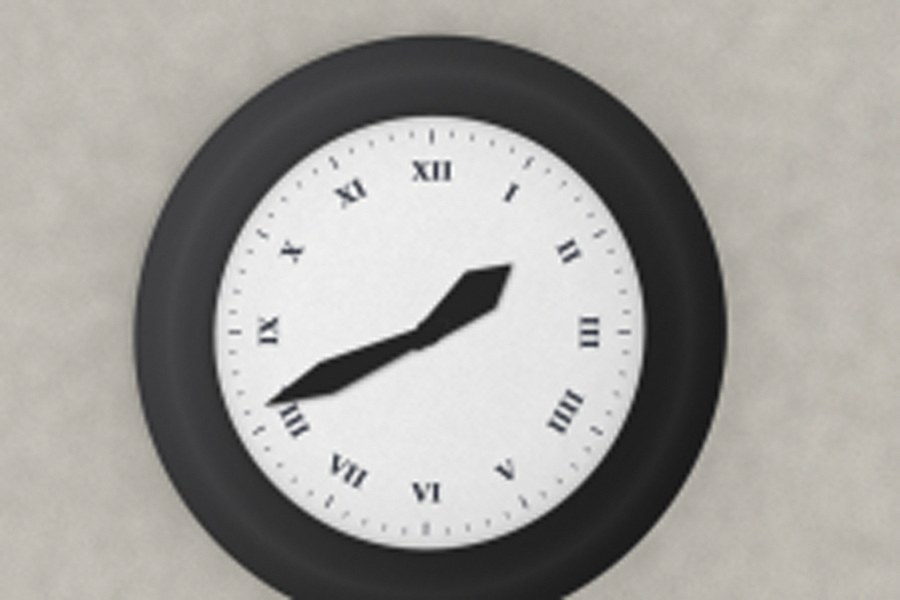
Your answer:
{"hour": 1, "minute": 41}
